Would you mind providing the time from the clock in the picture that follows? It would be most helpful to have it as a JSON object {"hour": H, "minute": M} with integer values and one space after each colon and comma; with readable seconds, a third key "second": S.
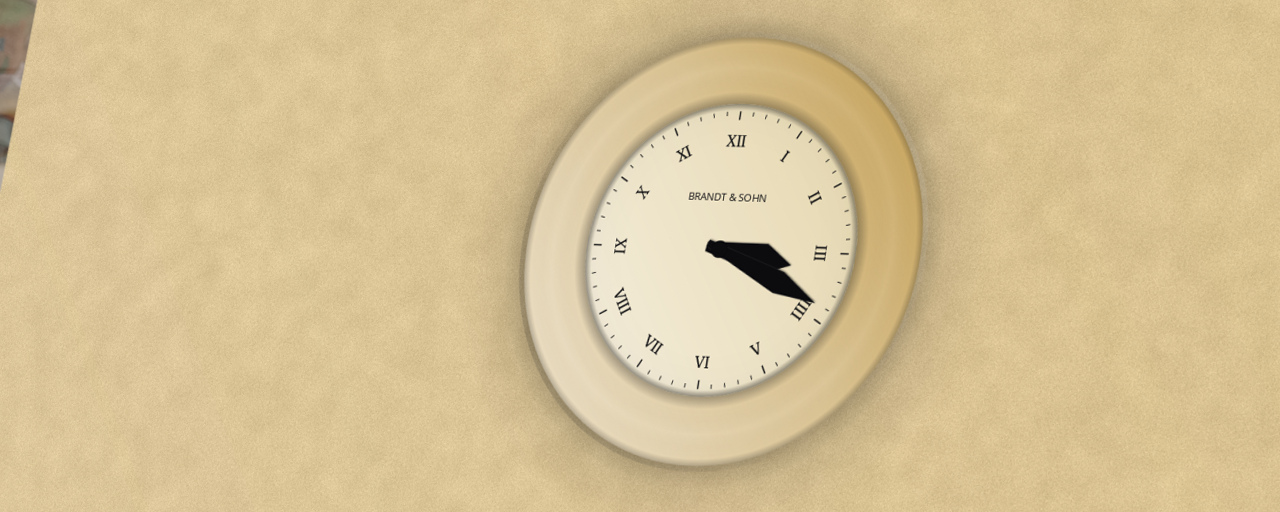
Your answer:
{"hour": 3, "minute": 19}
